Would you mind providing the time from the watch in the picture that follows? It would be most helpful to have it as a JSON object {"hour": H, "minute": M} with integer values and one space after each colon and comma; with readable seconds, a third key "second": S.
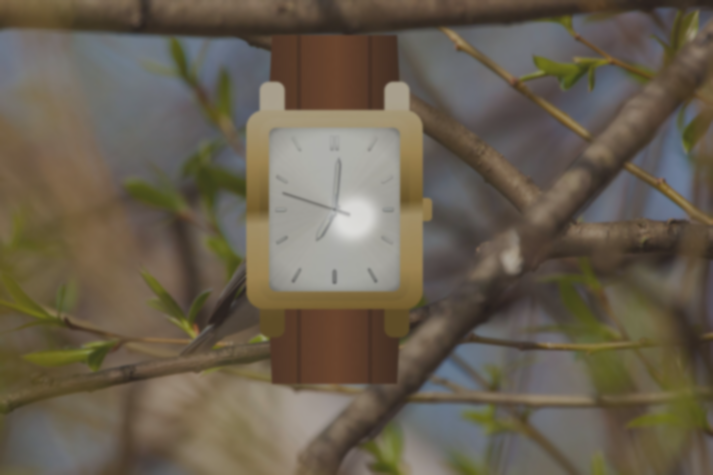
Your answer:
{"hour": 7, "minute": 0, "second": 48}
